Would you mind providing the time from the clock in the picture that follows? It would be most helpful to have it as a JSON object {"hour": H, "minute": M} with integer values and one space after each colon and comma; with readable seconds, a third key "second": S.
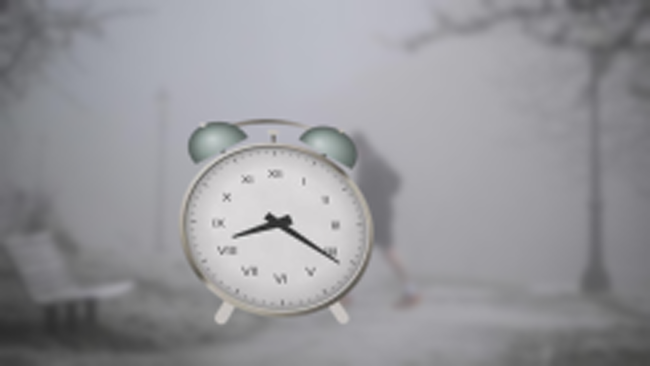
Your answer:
{"hour": 8, "minute": 21}
